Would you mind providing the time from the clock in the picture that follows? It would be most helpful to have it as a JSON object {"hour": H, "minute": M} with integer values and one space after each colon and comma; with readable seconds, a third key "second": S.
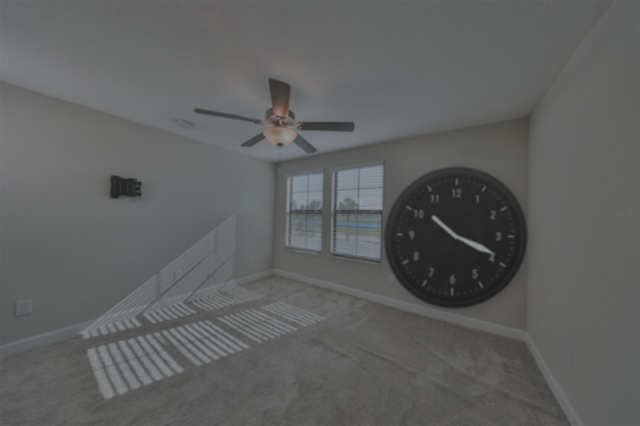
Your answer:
{"hour": 10, "minute": 19}
